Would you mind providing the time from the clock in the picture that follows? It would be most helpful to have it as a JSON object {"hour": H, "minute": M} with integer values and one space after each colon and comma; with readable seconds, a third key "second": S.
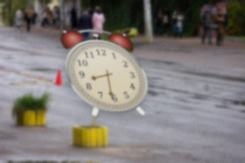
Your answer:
{"hour": 8, "minute": 31}
